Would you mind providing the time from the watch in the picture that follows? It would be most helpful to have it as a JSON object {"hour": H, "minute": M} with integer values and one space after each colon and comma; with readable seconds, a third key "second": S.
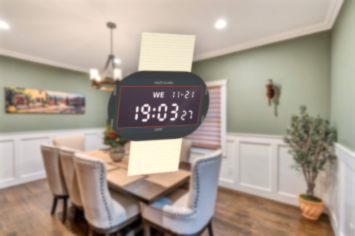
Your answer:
{"hour": 19, "minute": 3, "second": 27}
